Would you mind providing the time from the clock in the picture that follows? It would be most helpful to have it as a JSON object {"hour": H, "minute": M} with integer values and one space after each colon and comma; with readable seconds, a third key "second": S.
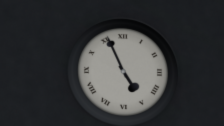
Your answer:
{"hour": 4, "minute": 56}
